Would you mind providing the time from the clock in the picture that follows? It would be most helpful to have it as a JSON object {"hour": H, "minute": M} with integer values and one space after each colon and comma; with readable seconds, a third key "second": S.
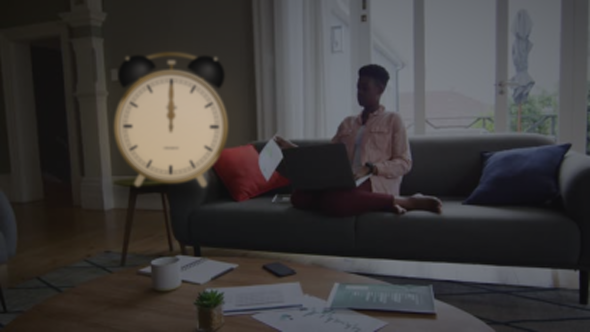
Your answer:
{"hour": 12, "minute": 0}
